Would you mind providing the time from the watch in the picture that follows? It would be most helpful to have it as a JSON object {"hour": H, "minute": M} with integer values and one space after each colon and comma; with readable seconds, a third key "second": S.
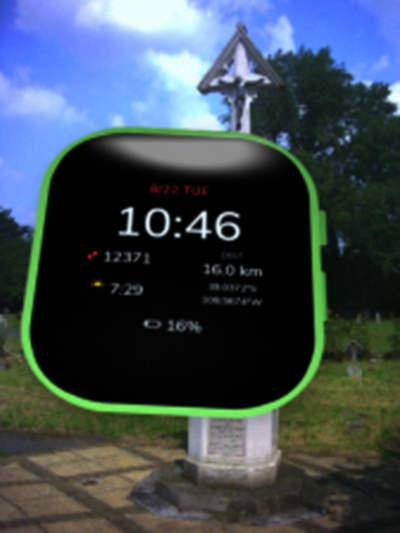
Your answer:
{"hour": 10, "minute": 46}
